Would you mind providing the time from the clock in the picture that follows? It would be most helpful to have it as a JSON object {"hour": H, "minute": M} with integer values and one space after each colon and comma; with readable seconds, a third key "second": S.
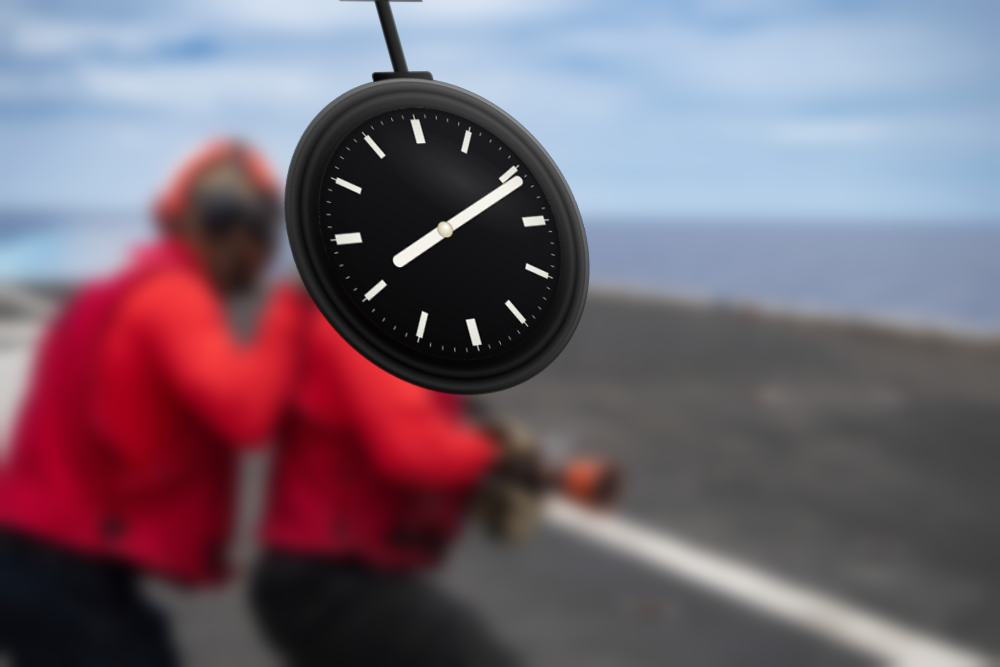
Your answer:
{"hour": 8, "minute": 11}
